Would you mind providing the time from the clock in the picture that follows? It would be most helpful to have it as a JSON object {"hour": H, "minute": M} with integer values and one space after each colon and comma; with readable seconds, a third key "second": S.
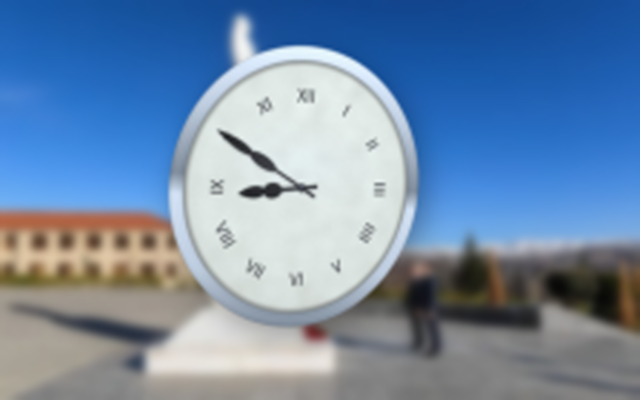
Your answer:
{"hour": 8, "minute": 50}
